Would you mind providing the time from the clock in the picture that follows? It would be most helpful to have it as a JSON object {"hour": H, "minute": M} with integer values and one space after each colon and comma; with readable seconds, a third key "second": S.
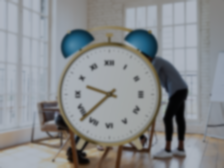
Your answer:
{"hour": 9, "minute": 38}
